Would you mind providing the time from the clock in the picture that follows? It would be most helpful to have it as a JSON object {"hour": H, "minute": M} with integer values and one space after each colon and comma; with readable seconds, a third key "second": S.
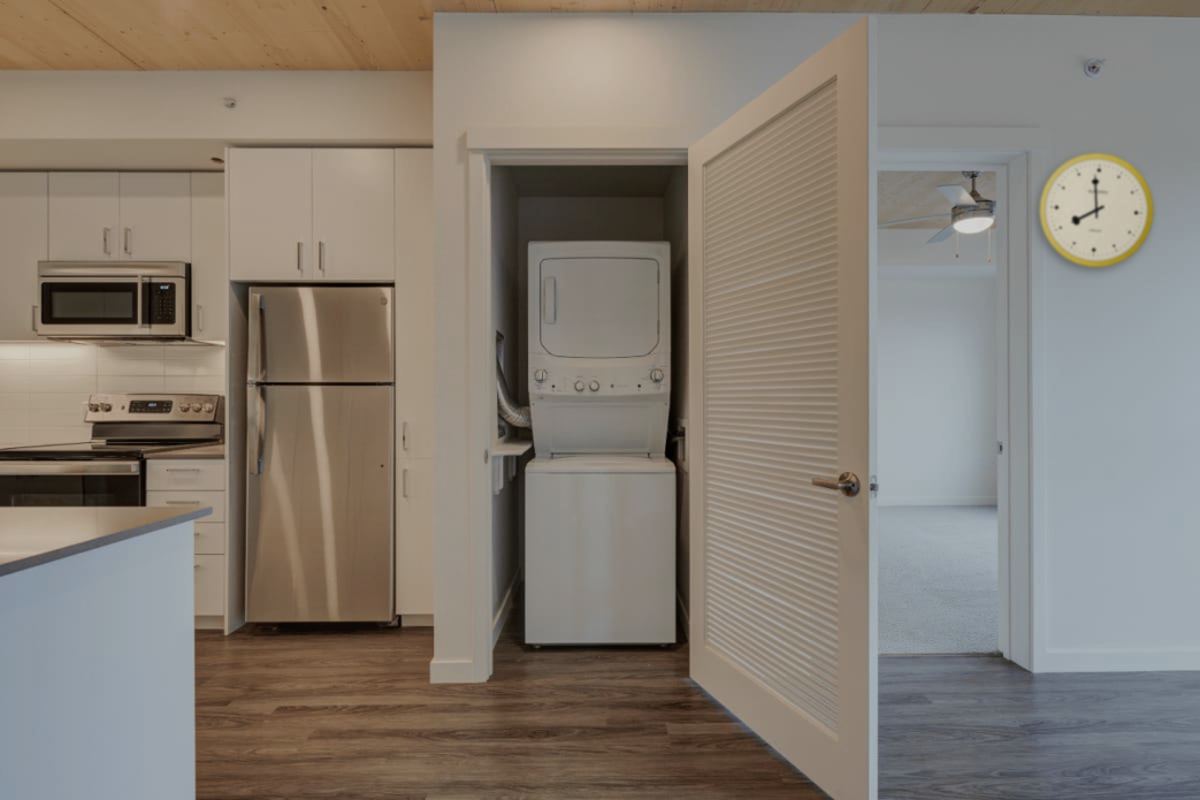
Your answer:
{"hour": 7, "minute": 59}
